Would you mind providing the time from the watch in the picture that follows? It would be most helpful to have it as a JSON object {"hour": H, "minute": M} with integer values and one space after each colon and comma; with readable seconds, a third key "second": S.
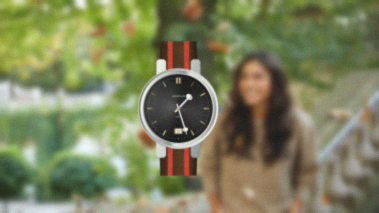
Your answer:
{"hour": 1, "minute": 27}
